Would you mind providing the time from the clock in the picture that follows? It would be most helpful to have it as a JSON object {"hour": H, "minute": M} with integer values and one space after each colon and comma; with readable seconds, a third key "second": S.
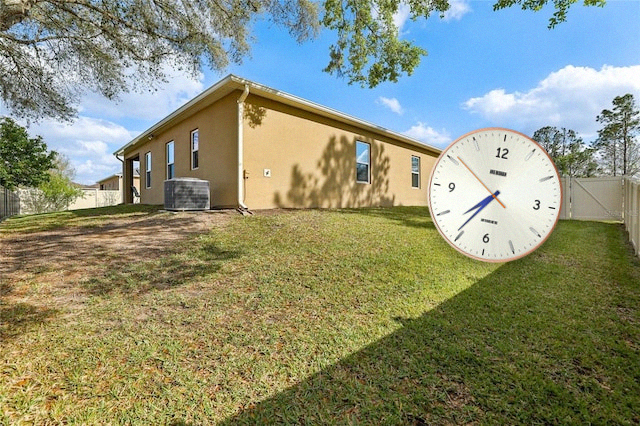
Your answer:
{"hour": 7, "minute": 35, "second": 51}
